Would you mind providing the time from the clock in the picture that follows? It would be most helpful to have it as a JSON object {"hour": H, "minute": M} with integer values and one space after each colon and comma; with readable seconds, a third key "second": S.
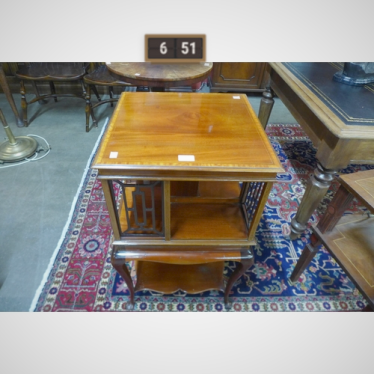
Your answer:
{"hour": 6, "minute": 51}
